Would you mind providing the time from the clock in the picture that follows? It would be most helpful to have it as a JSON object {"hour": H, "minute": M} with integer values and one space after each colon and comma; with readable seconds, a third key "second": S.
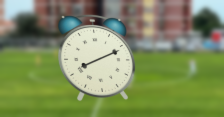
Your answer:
{"hour": 8, "minute": 11}
